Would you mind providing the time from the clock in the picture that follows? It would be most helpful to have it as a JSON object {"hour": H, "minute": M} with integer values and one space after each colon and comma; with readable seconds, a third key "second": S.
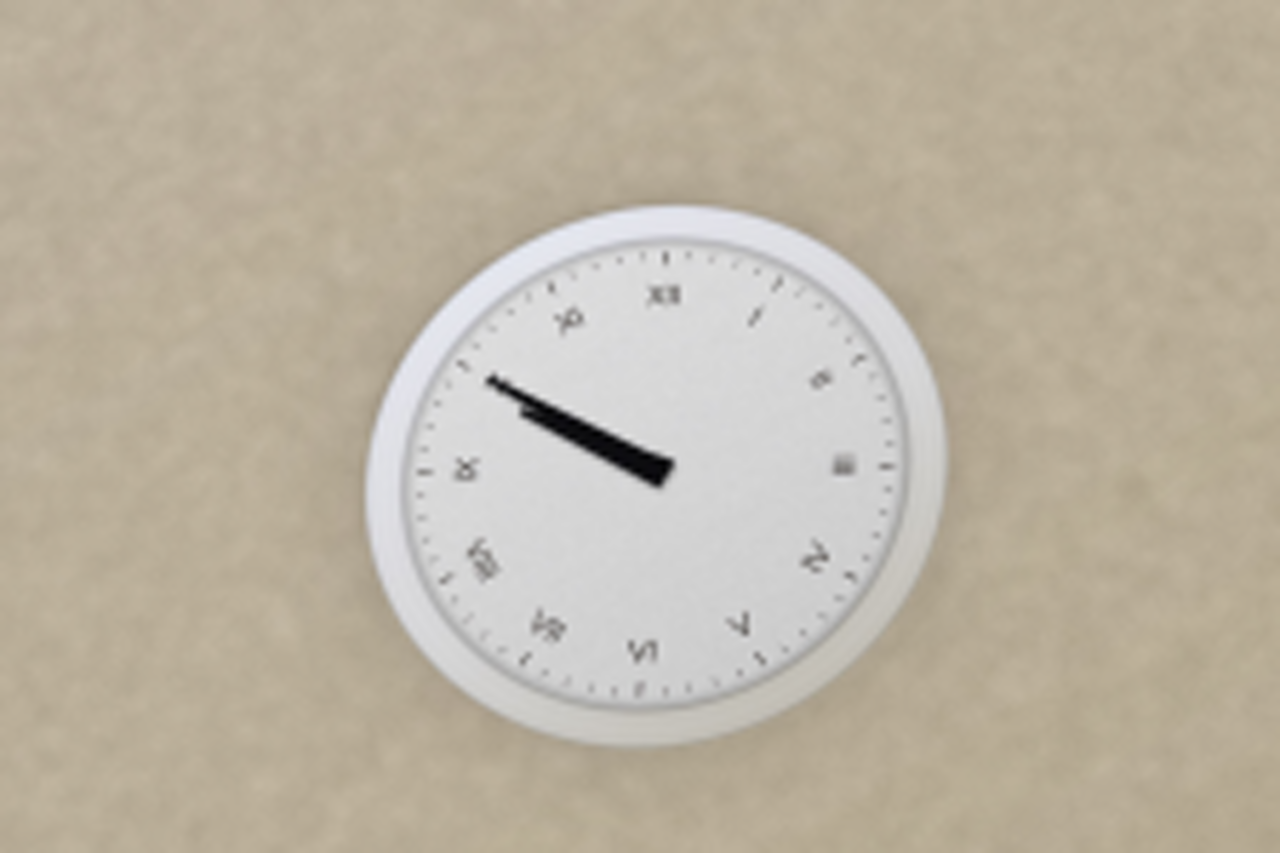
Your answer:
{"hour": 9, "minute": 50}
